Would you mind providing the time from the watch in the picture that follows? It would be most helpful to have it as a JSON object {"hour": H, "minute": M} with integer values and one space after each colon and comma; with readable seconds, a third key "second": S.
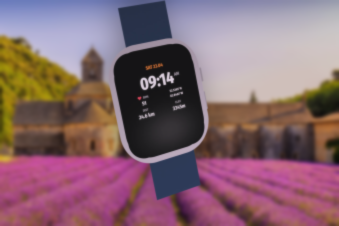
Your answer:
{"hour": 9, "minute": 14}
